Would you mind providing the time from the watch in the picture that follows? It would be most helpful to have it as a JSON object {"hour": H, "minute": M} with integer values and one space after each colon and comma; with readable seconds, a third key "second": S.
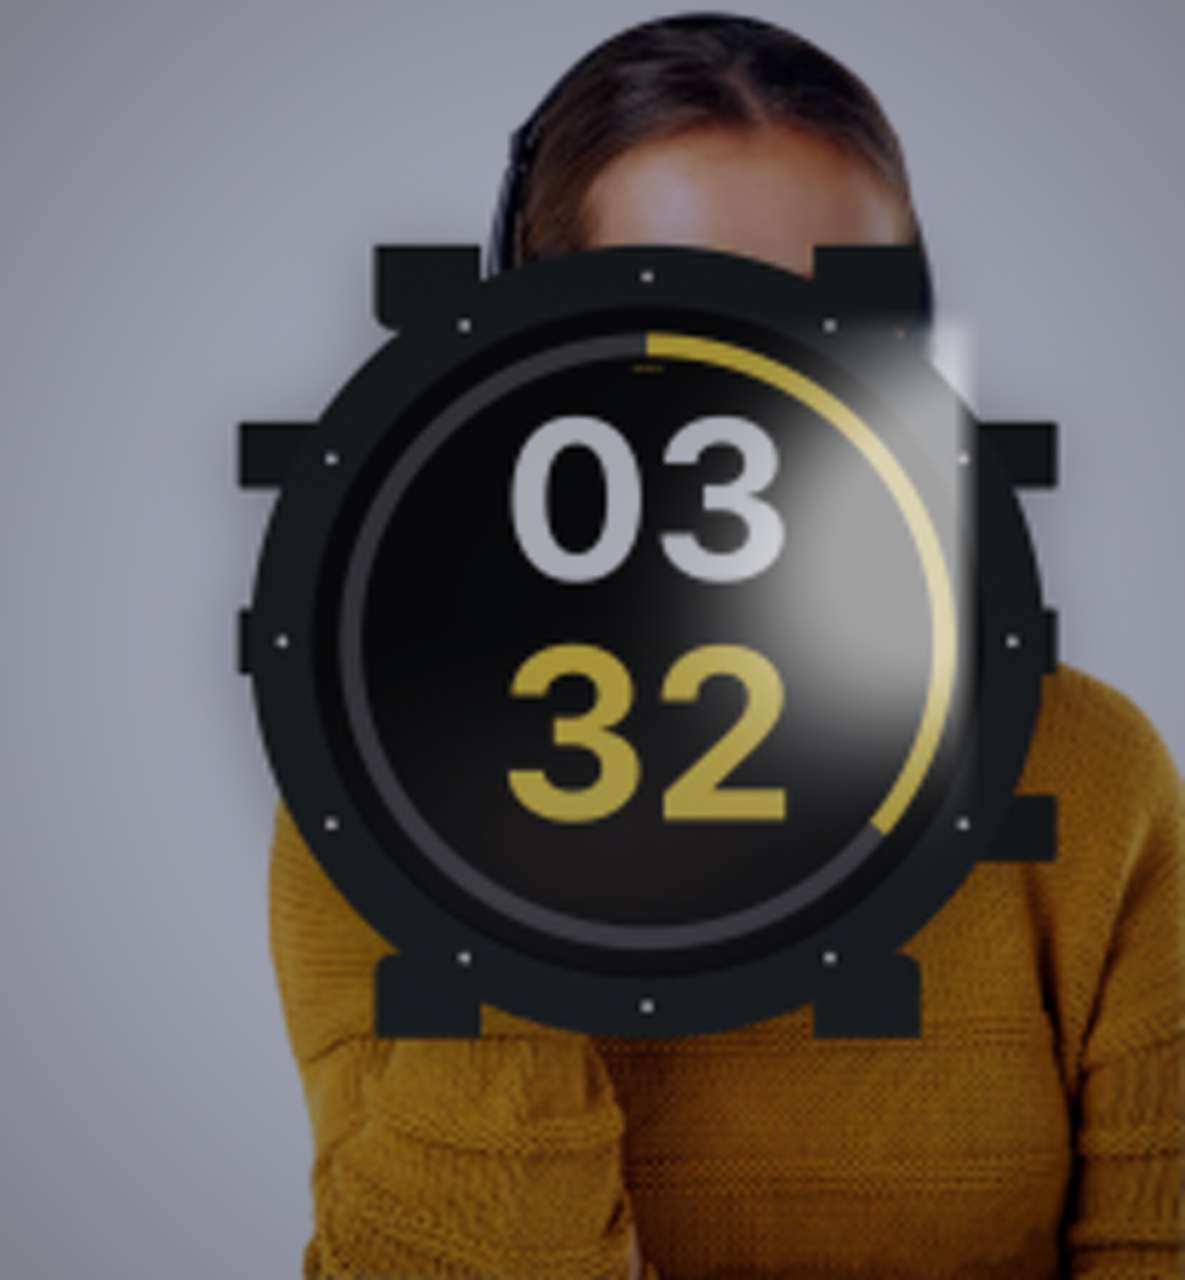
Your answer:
{"hour": 3, "minute": 32}
